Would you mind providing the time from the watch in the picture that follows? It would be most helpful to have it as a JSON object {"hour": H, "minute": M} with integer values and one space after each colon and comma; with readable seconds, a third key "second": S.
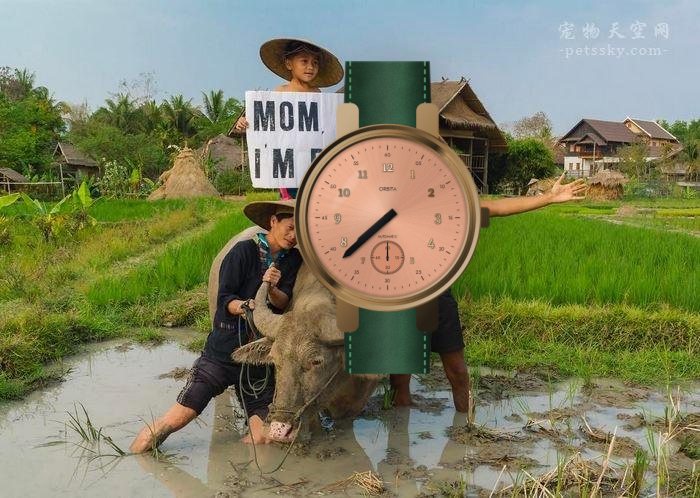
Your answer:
{"hour": 7, "minute": 38}
